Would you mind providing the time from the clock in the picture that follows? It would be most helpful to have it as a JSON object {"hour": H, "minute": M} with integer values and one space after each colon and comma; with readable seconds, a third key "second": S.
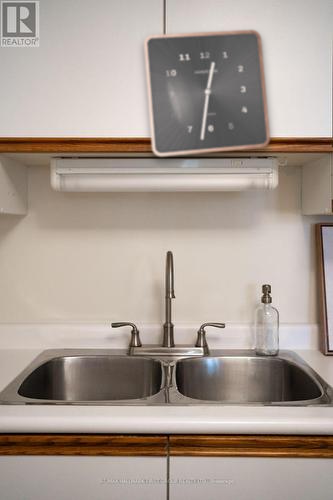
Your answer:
{"hour": 12, "minute": 32}
